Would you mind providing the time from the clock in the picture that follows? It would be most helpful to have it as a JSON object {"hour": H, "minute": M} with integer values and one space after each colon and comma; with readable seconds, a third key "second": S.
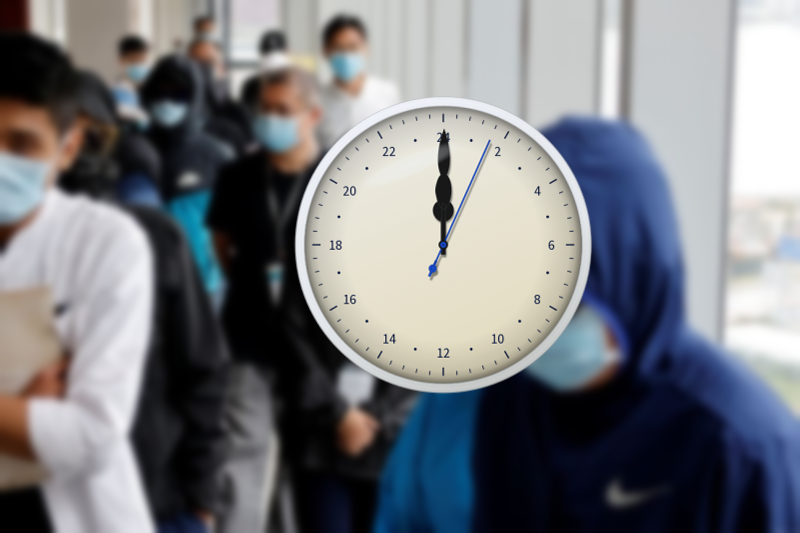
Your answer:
{"hour": 0, "minute": 0, "second": 4}
